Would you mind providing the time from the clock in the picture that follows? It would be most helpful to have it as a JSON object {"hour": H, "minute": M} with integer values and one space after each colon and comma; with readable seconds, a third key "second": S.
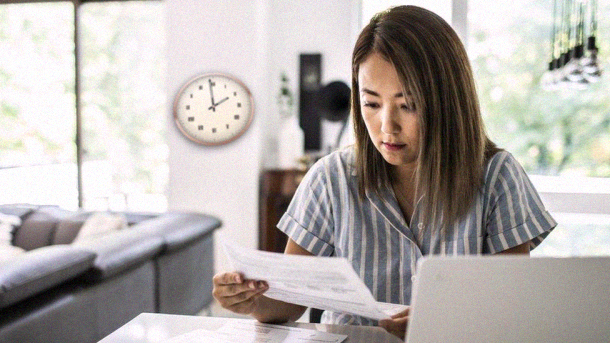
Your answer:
{"hour": 1, "minute": 59}
